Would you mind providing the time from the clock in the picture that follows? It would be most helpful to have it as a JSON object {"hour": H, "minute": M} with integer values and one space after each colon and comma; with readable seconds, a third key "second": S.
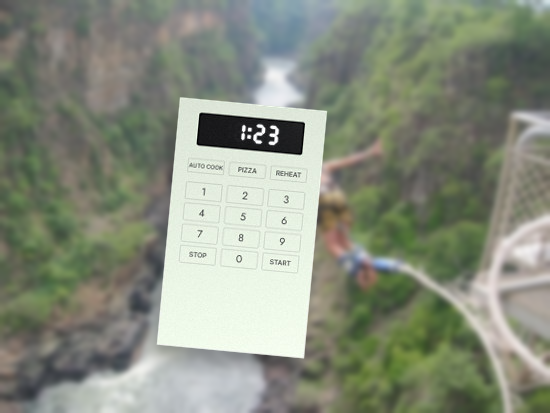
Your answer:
{"hour": 1, "minute": 23}
